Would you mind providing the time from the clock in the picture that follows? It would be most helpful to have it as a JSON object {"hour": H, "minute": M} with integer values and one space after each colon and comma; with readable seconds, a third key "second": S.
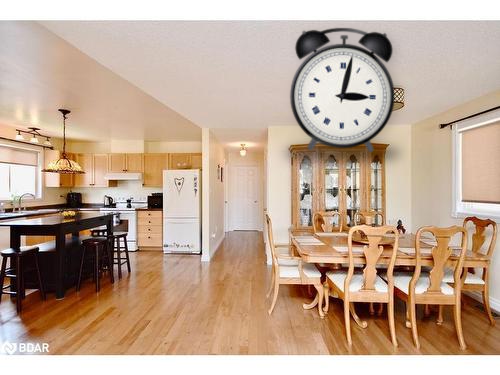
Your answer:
{"hour": 3, "minute": 2}
